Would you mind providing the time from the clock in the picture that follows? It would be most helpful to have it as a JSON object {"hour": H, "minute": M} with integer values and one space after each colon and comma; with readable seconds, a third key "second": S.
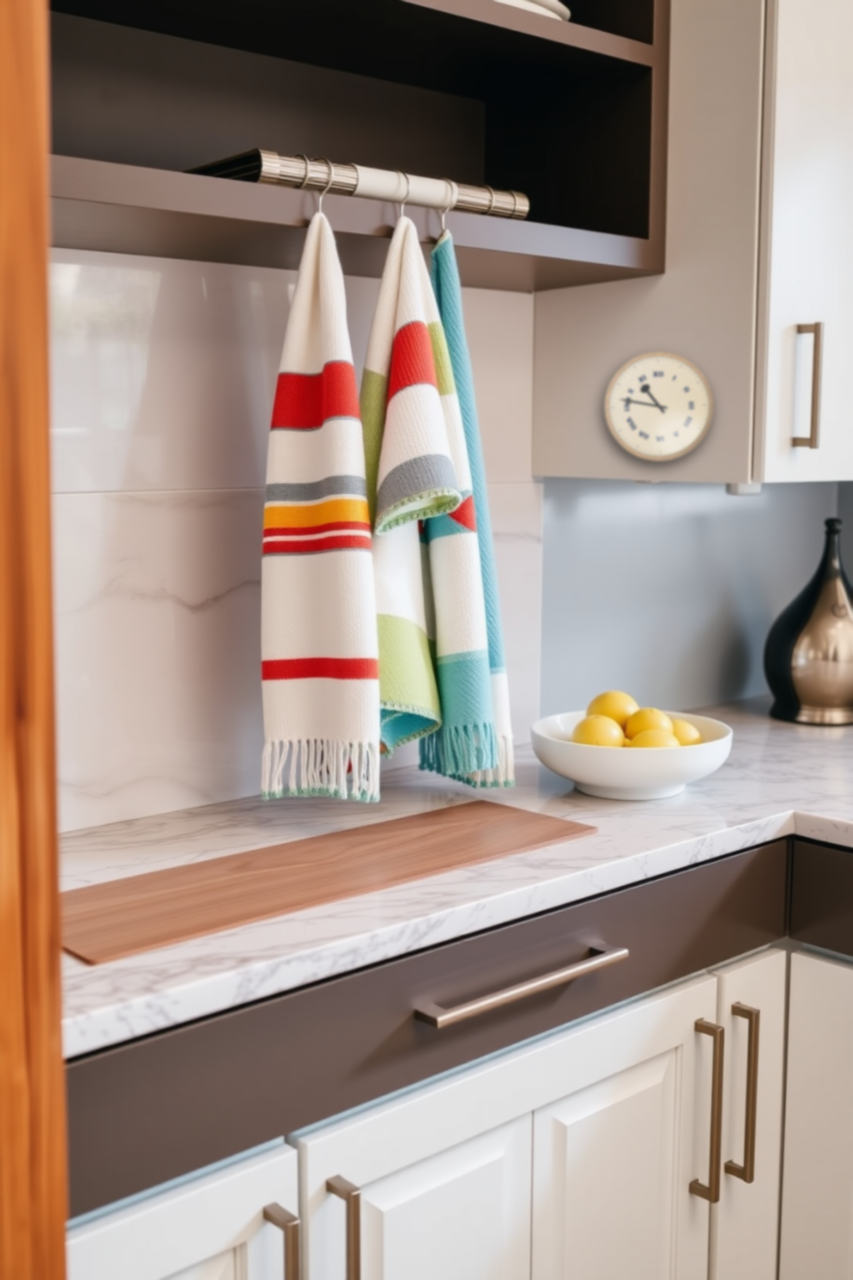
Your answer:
{"hour": 10, "minute": 47}
